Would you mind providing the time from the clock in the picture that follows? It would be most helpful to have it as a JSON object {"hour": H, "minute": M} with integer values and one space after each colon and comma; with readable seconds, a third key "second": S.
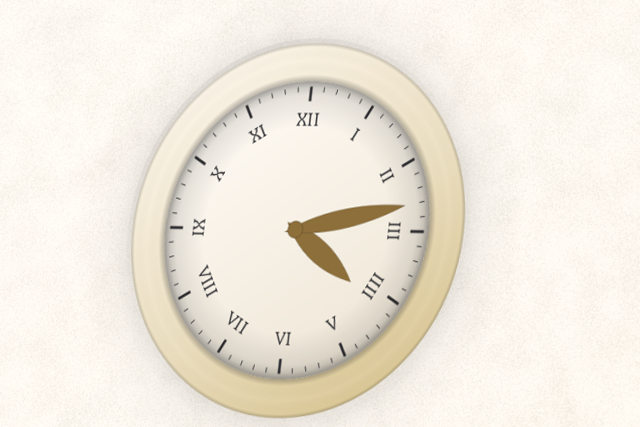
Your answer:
{"hour": 4, "minute": 13}
